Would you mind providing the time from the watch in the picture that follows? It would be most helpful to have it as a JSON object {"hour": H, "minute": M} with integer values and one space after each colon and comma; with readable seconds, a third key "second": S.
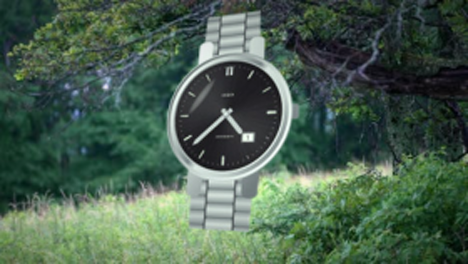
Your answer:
{"hour": 4, "minute": 38}
